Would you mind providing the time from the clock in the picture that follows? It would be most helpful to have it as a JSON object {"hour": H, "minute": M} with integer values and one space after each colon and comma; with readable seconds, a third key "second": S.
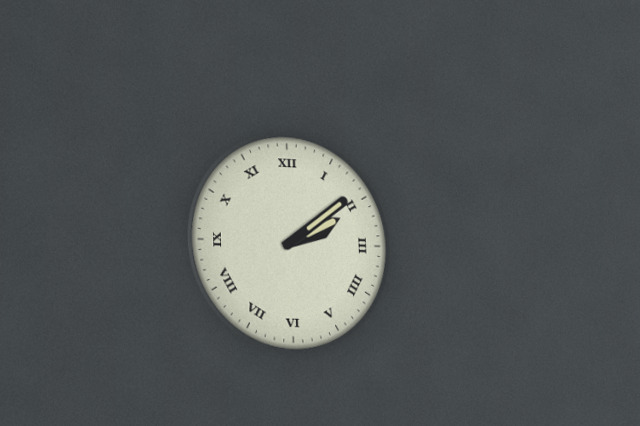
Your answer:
{"hour": 2, "minute": 9}
